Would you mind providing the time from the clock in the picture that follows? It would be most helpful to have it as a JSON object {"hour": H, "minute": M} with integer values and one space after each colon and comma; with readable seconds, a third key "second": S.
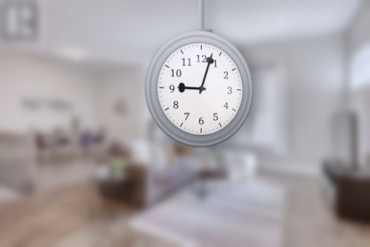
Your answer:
{"hour": 9, "minute": 3}
